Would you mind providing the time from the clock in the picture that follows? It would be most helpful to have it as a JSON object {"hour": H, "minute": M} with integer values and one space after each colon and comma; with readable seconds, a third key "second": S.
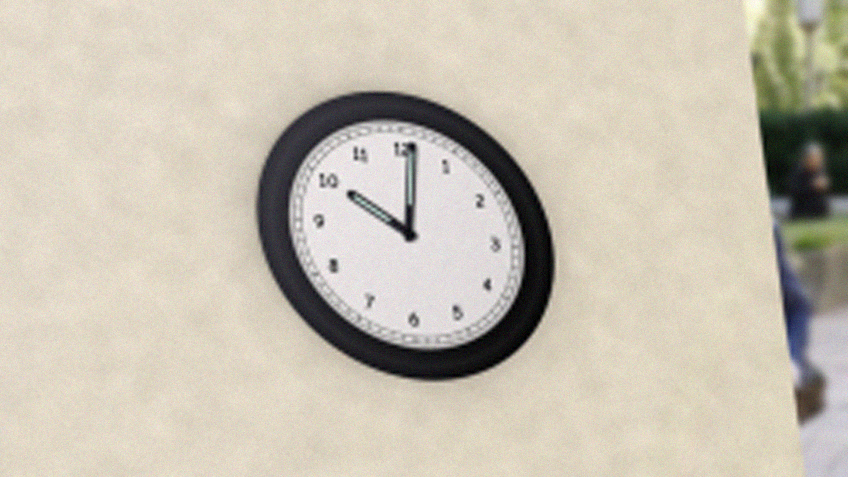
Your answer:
{"hour": 10, "minute": 1}
